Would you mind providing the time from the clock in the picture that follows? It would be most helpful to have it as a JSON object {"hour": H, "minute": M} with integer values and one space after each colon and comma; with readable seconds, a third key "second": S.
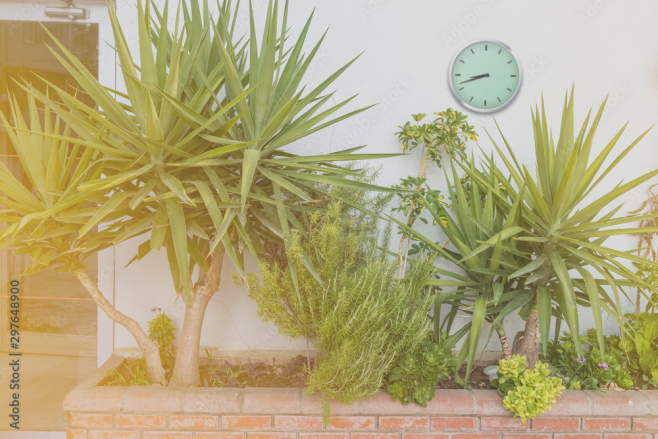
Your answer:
{"hour": 8, "minute": 42}
